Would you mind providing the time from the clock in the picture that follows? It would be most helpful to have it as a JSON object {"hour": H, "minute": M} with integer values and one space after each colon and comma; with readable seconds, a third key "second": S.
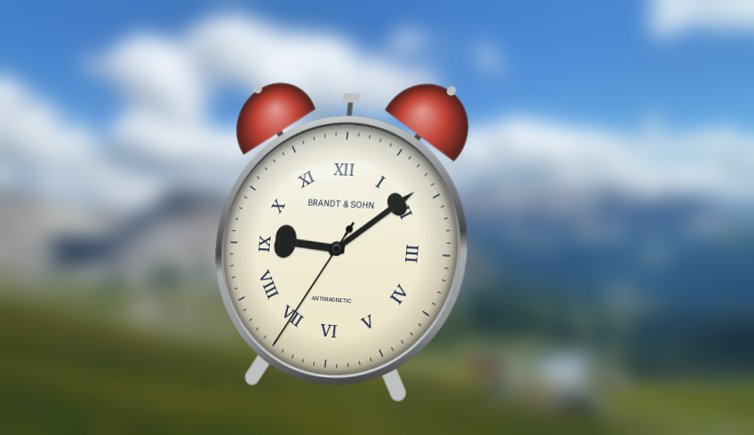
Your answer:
{"hour": 9, "minute": 8, "second": 35}
